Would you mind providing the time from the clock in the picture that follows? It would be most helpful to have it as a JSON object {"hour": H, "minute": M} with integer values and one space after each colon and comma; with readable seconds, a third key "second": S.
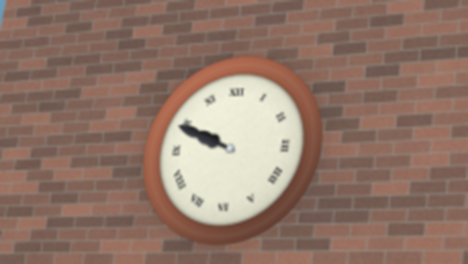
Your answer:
{"hour": 9, "minute": 49}
